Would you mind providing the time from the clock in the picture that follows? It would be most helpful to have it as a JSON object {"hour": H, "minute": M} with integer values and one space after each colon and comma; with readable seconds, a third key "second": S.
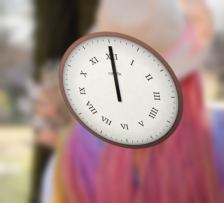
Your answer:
{"hour": 12, "minute": 0}
